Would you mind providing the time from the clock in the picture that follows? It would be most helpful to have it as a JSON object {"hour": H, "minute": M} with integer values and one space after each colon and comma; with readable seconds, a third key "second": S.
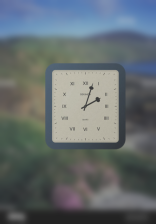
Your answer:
{"hour": 2, "minute": 3}
